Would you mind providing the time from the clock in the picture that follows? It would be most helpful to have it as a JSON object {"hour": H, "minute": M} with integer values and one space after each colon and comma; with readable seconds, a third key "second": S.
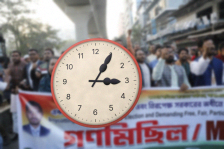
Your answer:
{"hour": 3, "minute": 5}
